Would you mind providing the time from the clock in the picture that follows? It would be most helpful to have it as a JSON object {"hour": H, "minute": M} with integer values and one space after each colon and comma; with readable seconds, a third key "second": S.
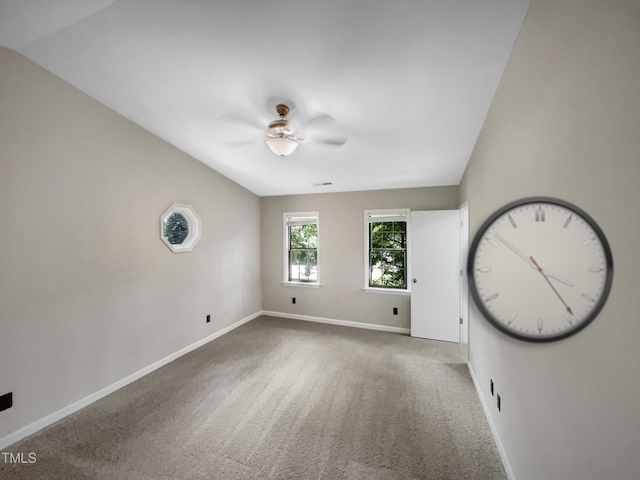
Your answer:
{"hour": 3, "minute": 51, "second": 24}
